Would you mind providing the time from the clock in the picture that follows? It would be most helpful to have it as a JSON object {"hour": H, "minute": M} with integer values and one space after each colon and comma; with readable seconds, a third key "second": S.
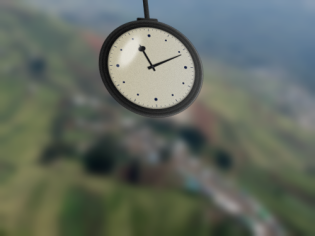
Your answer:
{"hour": 11, "minute": 11}
